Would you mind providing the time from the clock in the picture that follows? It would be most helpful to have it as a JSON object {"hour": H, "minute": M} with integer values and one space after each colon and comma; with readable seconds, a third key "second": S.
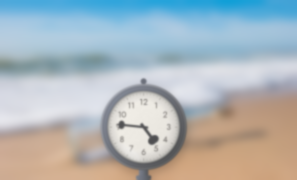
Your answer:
{"hour": 4, "minute": 46}
